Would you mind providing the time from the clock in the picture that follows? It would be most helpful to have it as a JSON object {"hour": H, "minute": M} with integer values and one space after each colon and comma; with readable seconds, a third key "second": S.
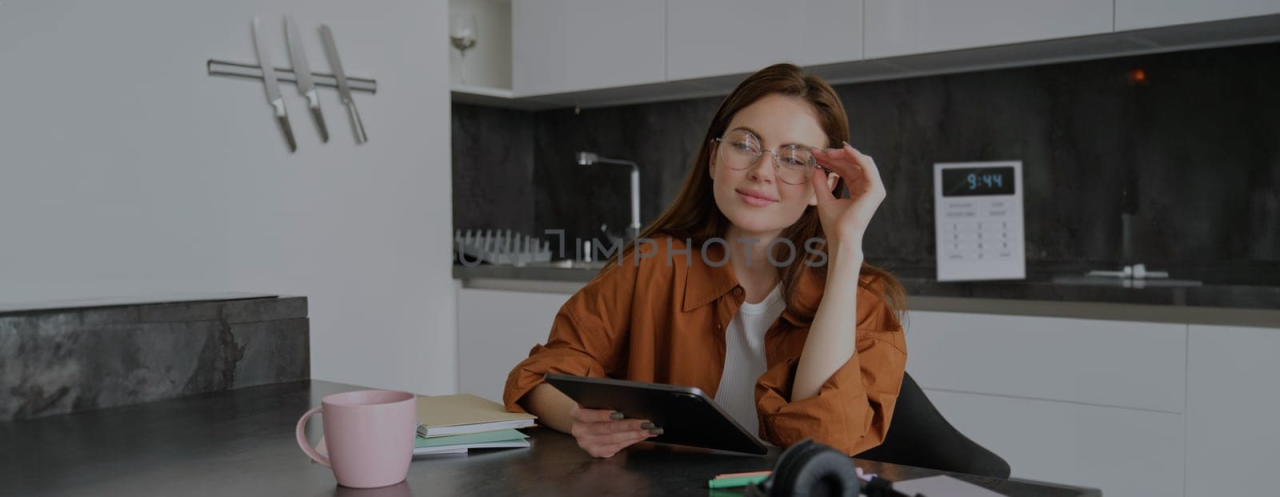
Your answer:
{"hour": 9, "minute": 44}
